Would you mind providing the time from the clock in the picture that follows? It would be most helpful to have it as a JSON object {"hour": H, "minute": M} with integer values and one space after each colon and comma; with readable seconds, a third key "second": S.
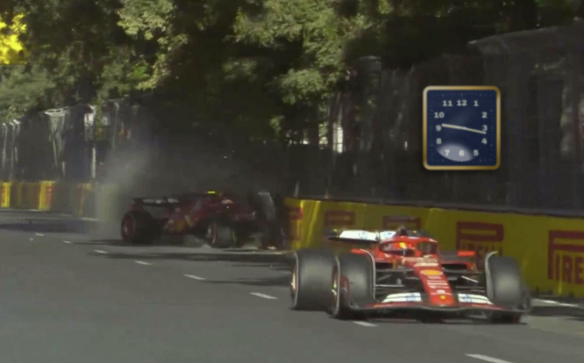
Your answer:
{"hour": 9, "minute": 17}
